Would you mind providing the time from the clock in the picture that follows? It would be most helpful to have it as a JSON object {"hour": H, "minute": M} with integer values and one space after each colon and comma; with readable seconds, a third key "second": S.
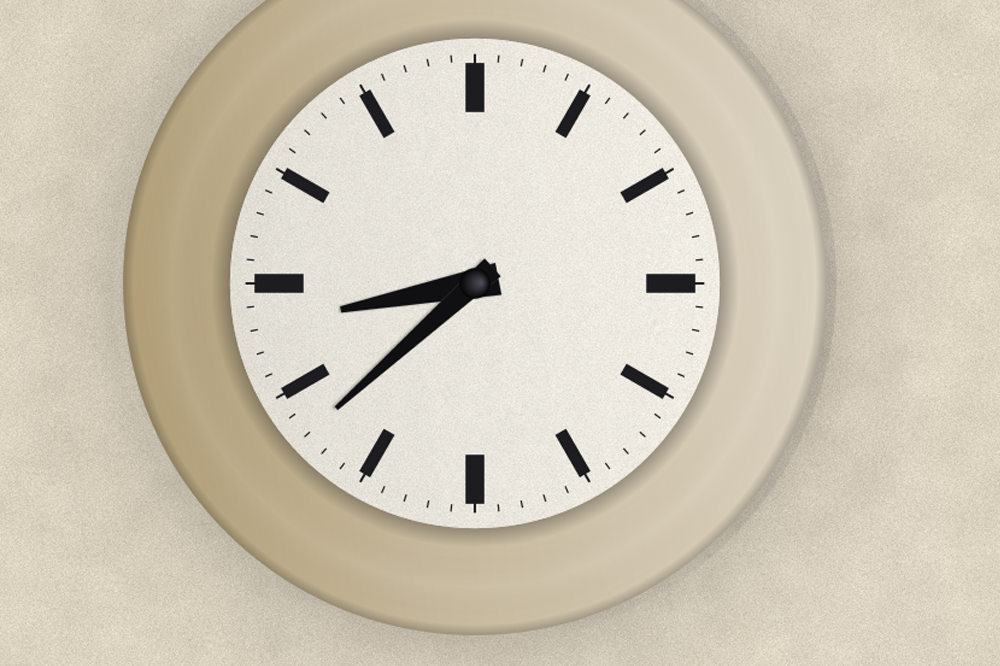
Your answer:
{"hour": 8, "minute": 38}
